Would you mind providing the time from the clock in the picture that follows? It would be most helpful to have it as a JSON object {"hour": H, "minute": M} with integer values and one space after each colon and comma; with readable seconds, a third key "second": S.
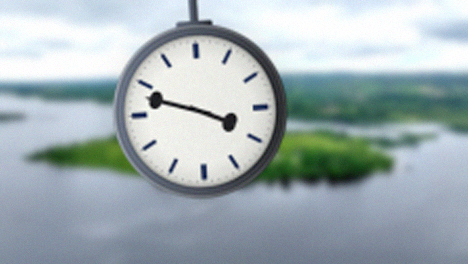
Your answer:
{"hour": 3, "minute": 48}
